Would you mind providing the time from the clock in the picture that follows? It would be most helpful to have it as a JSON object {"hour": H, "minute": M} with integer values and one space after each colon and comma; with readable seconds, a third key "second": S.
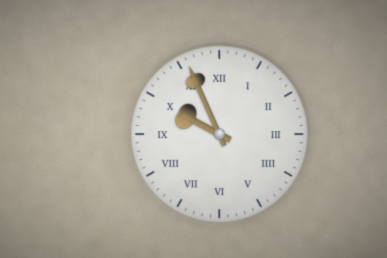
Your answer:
{"hour": 9, "minute": 56}
